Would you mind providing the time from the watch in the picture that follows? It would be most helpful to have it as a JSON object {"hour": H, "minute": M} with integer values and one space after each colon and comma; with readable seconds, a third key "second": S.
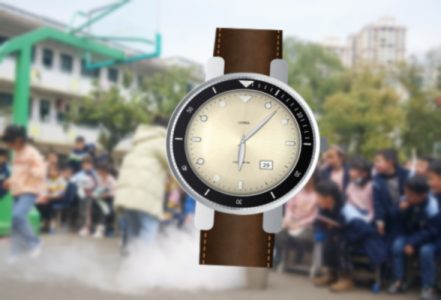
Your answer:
{"hour": 6, "minute": 7}
